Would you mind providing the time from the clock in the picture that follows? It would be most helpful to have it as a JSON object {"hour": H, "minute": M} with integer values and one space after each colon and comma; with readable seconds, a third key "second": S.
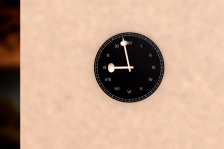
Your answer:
{"hour": 8, "minute": 58}
